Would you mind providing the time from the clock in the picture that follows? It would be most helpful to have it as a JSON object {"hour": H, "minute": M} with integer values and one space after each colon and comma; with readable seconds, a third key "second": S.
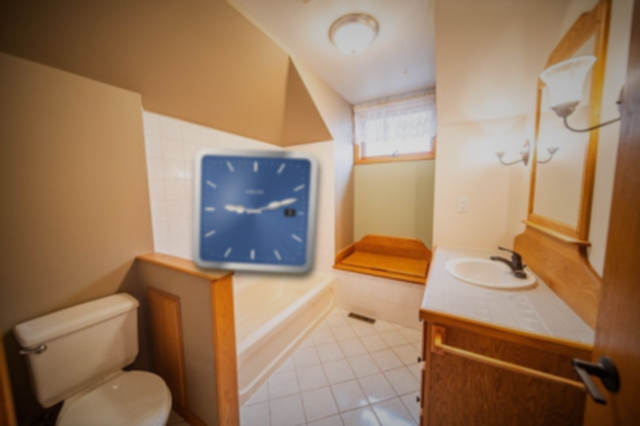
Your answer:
{"hour": 9, "minute": 12}
